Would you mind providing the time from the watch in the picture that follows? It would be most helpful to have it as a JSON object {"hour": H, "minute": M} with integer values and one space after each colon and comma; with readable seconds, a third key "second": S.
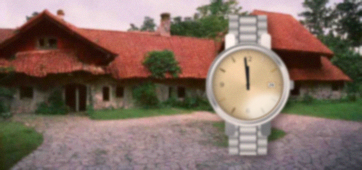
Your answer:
{"hour": 11, "minute": 59}
